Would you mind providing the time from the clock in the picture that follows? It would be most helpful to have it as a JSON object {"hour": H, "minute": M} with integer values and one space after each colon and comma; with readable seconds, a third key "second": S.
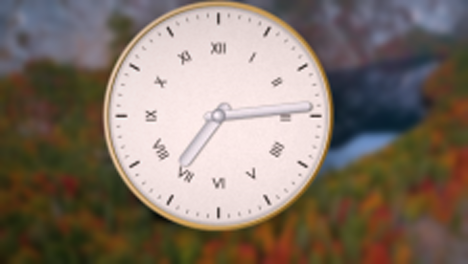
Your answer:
{"hour": 7, "minute": 14}
